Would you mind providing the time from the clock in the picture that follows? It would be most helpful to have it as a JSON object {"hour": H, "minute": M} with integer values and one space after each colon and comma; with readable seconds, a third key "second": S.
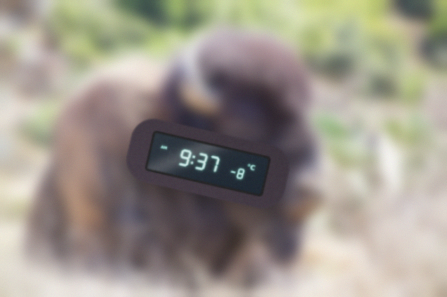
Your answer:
{"hour": 9, "minute": 37}
